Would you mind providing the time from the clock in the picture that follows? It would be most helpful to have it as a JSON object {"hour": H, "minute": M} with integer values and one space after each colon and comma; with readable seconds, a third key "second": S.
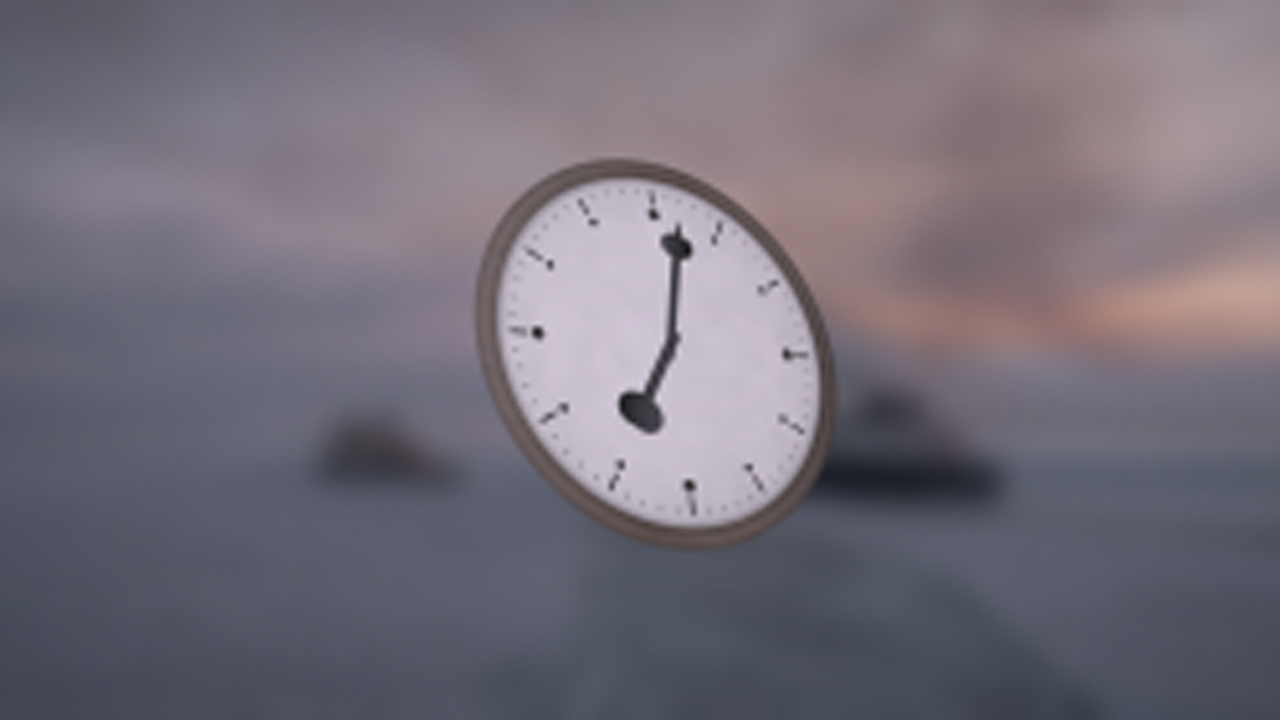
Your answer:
{"hour": 7, "minute": 2}
